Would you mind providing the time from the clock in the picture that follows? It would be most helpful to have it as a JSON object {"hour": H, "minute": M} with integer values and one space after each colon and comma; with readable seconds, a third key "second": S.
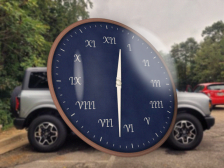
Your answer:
{"hour": 12, "minute": 32}
